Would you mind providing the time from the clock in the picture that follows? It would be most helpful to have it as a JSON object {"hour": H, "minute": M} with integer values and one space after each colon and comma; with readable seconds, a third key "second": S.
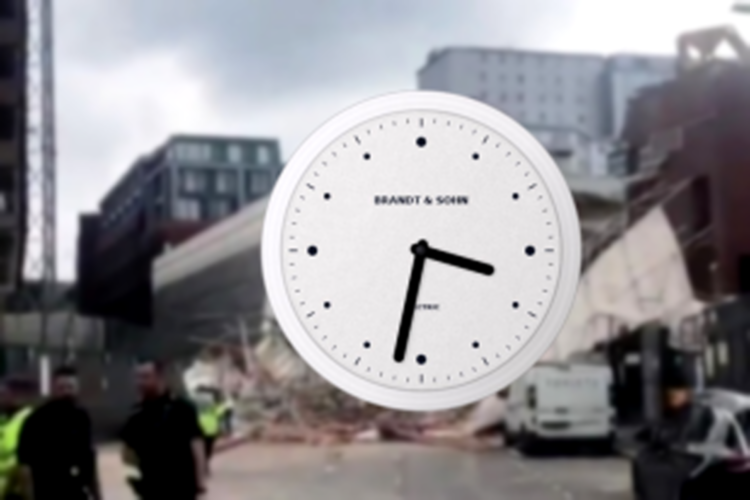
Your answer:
{"hour": 3, "minute": 32}
